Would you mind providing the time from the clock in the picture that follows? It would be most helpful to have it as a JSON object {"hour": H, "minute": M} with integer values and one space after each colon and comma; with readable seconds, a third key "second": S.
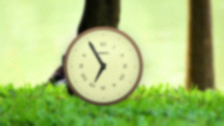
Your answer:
{"hour": 6, "minute": 55}
